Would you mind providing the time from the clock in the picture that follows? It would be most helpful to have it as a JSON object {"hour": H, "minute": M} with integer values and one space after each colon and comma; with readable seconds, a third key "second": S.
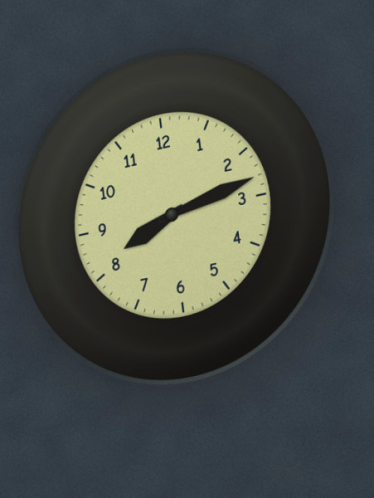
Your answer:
{"hour": 8, "minute": 13}
